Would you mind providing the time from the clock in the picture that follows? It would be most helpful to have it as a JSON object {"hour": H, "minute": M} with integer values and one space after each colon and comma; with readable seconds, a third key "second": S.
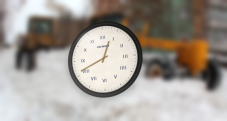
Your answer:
{"hour": 12, "minute": 41}
